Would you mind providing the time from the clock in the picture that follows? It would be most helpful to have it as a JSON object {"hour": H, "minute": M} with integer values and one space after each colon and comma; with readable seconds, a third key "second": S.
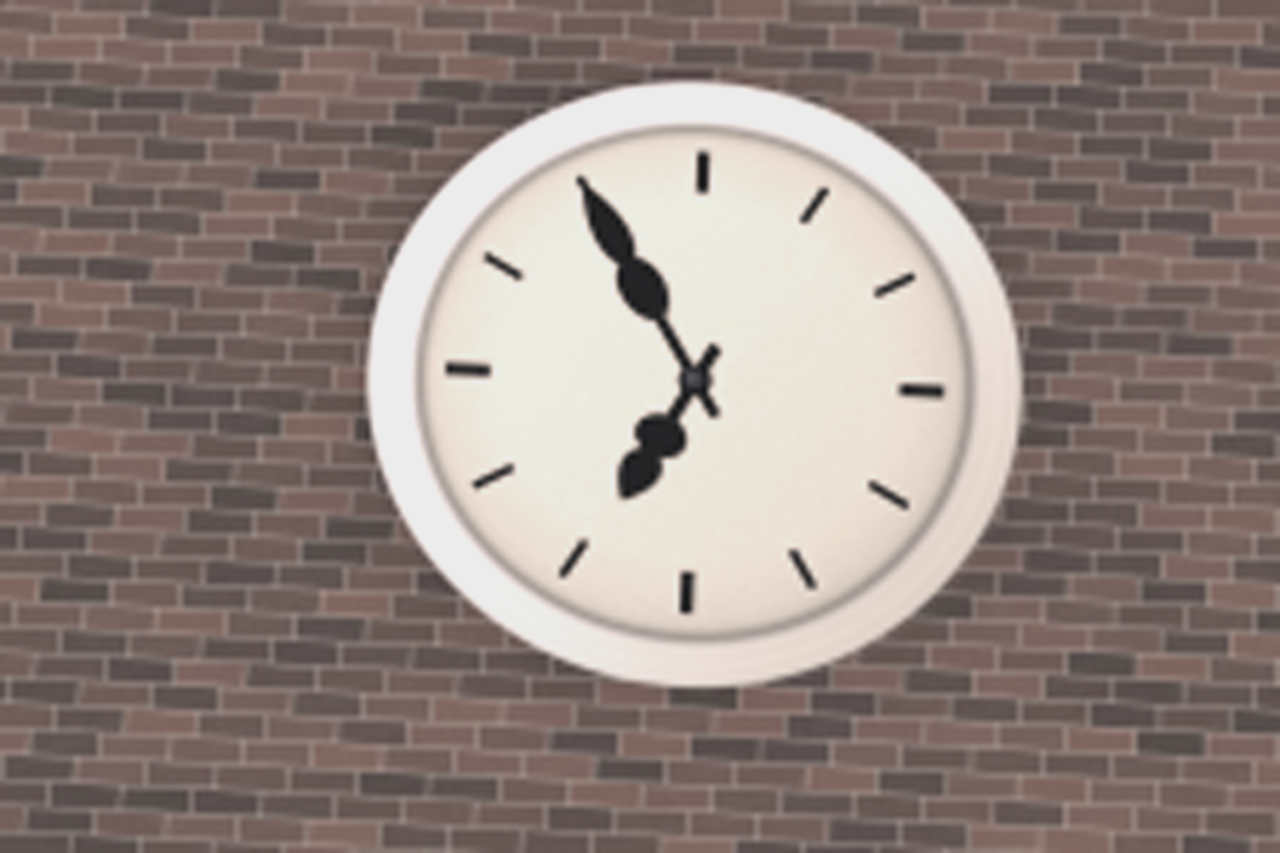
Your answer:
{"hour": 6, "minute": 55}
